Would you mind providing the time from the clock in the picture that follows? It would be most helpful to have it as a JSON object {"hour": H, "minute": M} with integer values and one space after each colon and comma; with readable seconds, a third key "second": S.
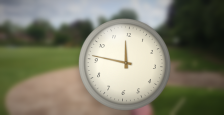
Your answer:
{"hour": 11, "minute": 46}
